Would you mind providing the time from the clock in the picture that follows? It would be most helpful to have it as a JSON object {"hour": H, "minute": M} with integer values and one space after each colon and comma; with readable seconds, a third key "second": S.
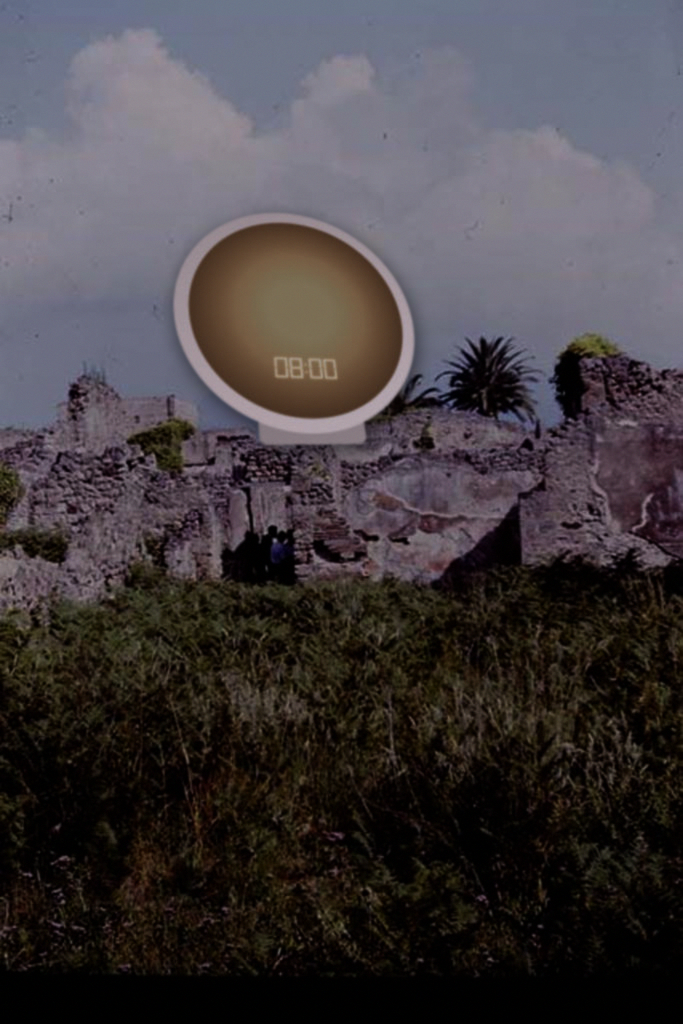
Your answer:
{"hour": 8, "minute": 0}
